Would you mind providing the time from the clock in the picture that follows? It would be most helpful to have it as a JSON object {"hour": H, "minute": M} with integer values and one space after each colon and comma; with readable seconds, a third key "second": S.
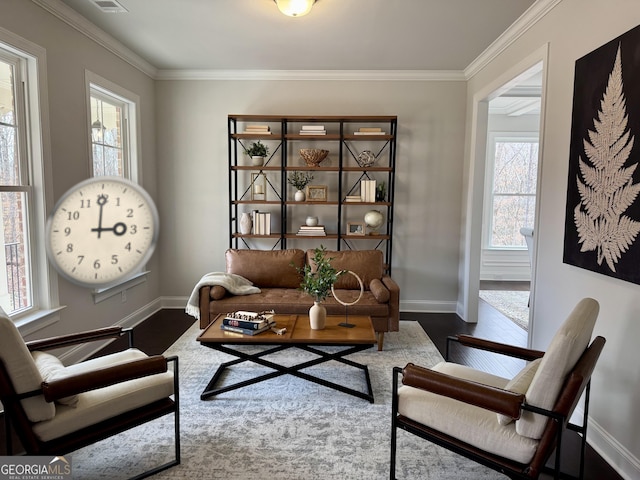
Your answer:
{"hour": 3, "minute": 0}
